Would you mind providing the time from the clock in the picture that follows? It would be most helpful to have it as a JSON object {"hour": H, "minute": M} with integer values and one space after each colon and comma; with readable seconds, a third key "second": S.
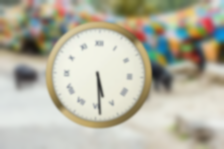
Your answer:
{"hour": 5, "minute": 29}
